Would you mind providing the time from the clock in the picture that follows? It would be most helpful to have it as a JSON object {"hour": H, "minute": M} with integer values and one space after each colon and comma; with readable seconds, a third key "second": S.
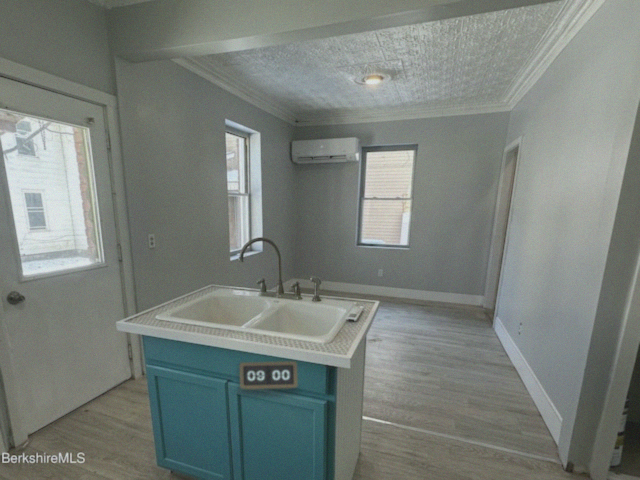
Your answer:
{"hour": 9, "minute": 0}
